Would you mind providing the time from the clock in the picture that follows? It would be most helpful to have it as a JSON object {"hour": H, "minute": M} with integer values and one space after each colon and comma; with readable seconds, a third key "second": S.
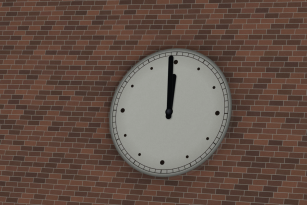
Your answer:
{"hour": 11, "minute": 59}
